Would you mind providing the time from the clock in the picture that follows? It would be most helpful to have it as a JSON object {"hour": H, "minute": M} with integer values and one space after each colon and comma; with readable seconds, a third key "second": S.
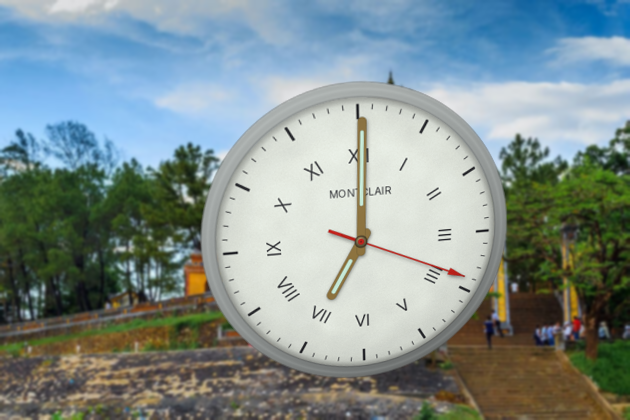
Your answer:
{"hour": 7, "minute": 0, "second": 19}
